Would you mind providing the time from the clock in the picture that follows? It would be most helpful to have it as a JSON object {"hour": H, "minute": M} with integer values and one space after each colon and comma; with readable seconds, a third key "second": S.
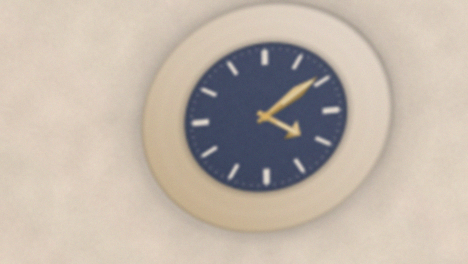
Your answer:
{"hour": 4, "minute": 9}
